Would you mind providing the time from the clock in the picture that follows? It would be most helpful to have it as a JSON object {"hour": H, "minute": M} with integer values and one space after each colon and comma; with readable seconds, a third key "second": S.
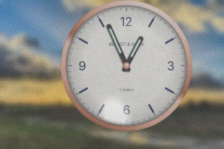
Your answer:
{"hour": 12, "minute": 56}
